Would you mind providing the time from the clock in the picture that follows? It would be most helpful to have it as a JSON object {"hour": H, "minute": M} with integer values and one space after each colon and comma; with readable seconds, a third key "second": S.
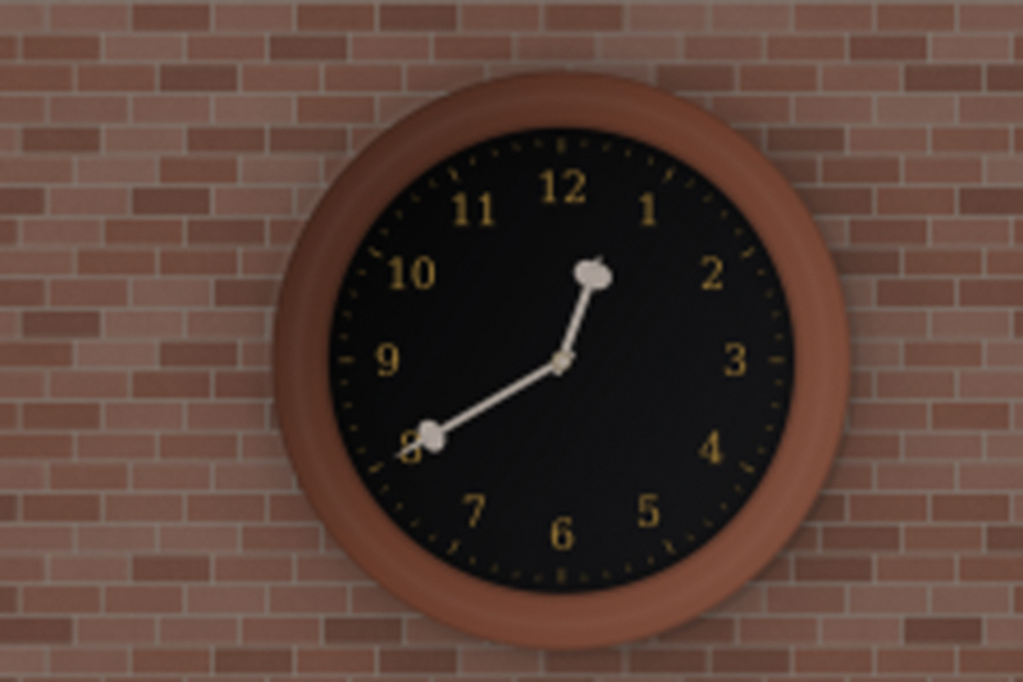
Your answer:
{"hour": 12, "minute": 40}
